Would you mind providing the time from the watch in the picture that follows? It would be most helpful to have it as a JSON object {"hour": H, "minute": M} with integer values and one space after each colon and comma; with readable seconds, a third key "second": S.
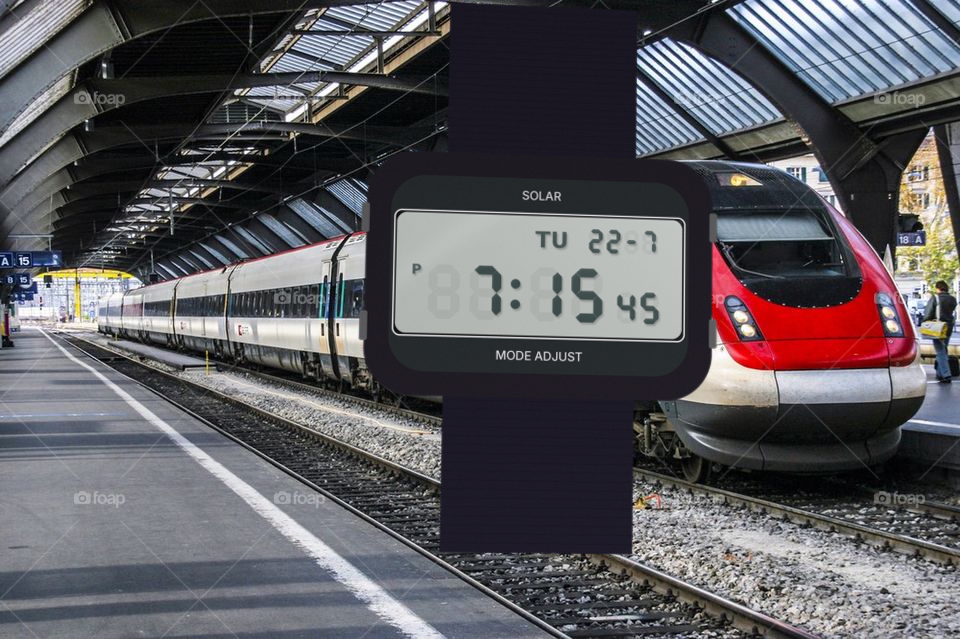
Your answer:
{"hour": 7, "minute": 15, "second": 45}
